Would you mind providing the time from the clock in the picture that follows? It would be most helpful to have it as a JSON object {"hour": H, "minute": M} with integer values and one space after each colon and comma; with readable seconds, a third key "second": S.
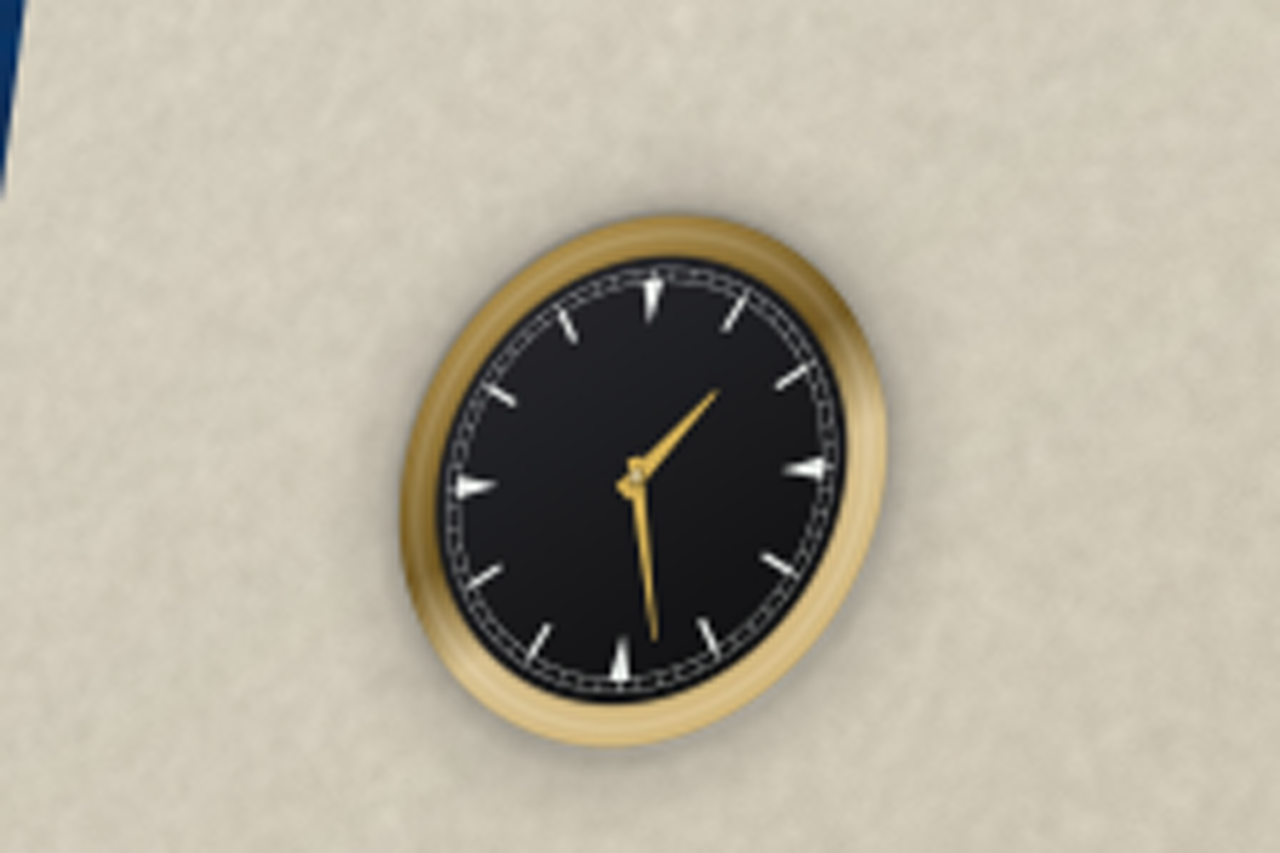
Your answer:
{"hour": 1, "minute": 28}
